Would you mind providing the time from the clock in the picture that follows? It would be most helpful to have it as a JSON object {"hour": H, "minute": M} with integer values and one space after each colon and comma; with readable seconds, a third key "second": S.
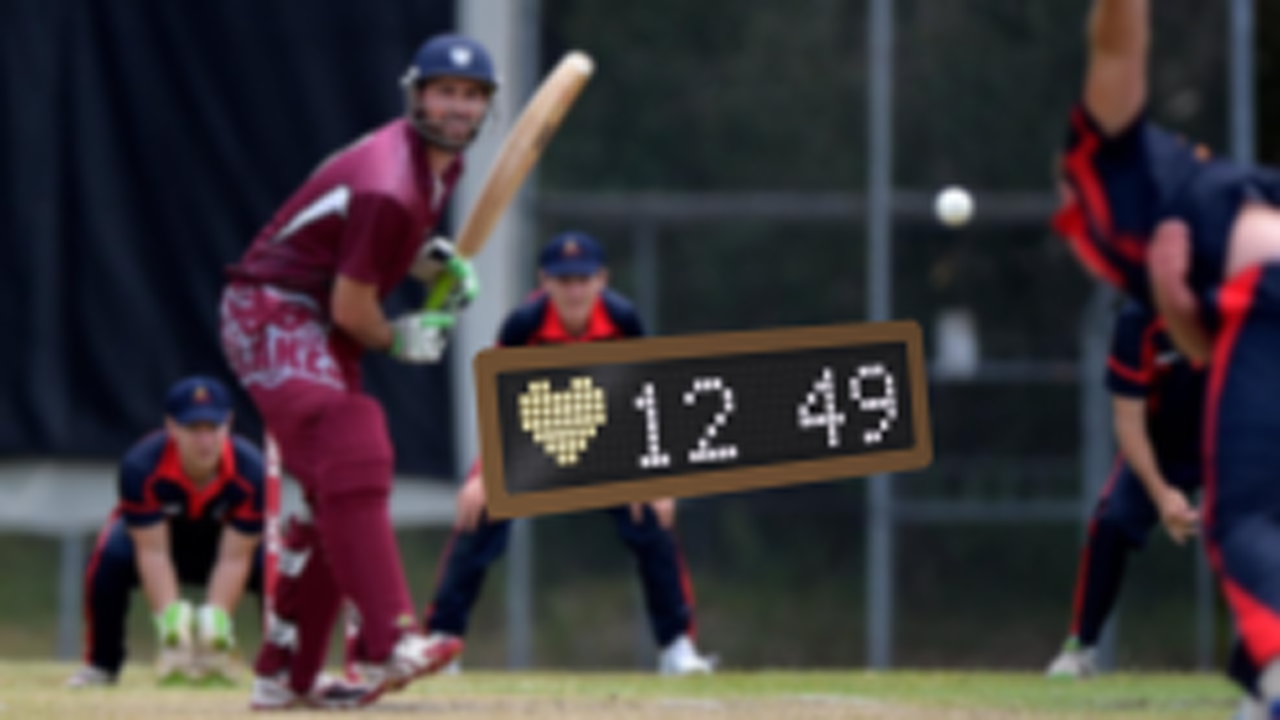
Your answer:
{"hour": 12, "minute": 49}
